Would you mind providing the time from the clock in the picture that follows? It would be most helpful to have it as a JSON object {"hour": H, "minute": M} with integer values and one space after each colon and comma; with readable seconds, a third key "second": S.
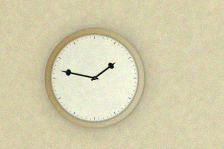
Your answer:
{"hour": 1, "minute": 47}
